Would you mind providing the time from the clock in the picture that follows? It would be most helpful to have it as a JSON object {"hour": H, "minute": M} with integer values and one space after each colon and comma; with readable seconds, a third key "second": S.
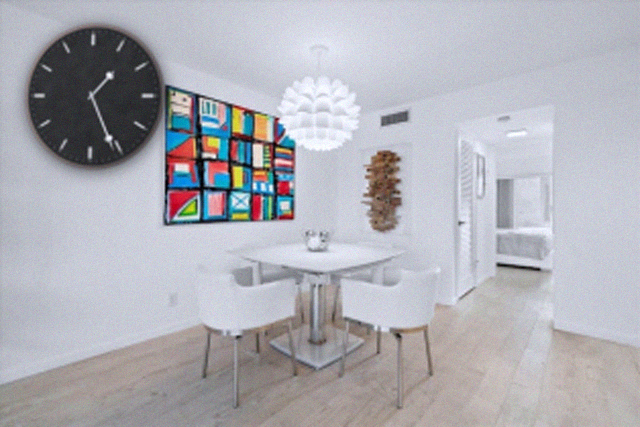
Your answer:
{"hour": 1, "minute": 26}
